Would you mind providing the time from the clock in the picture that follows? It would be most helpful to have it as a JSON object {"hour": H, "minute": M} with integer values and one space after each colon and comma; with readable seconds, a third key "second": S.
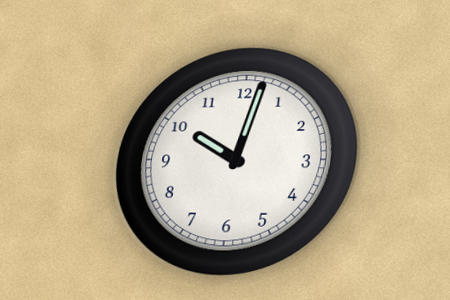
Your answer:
{"hour": 10, "minute": 2}
